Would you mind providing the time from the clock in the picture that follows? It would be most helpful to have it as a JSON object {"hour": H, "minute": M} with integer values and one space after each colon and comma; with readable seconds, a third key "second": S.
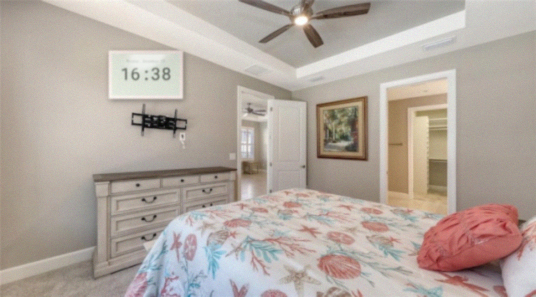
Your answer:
{"hour": 16, "minute": 38}
